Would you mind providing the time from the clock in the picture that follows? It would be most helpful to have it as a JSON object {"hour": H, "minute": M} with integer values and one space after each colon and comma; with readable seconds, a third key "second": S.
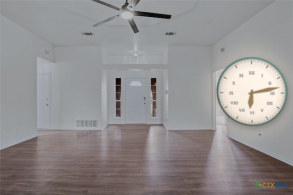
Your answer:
{"hour": 6, "minute": 13}
